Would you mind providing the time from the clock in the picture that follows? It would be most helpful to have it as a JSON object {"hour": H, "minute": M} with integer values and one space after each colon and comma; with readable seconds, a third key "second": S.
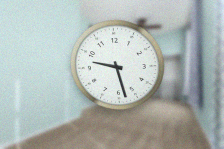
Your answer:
{"hour": 9, "minute": 28}
